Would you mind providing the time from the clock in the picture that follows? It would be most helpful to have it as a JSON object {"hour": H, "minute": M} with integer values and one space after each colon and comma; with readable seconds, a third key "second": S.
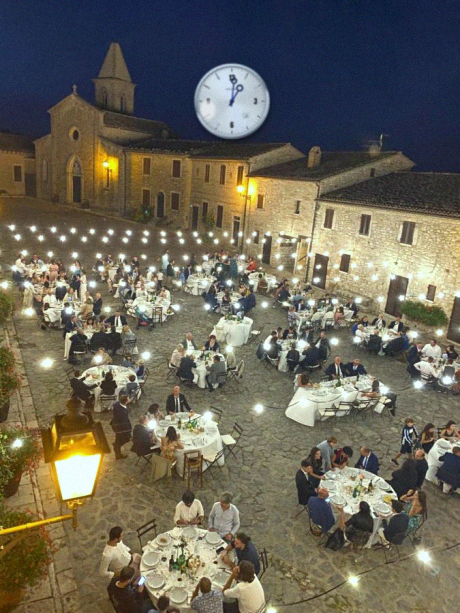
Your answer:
{"hour": 1, "minute": 1}
